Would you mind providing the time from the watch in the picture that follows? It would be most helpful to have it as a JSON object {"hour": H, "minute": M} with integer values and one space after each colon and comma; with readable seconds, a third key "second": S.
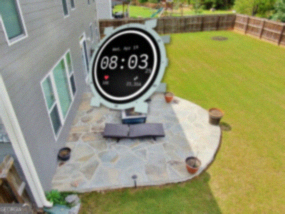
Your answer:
{"hour": 8, "minute": 3}
